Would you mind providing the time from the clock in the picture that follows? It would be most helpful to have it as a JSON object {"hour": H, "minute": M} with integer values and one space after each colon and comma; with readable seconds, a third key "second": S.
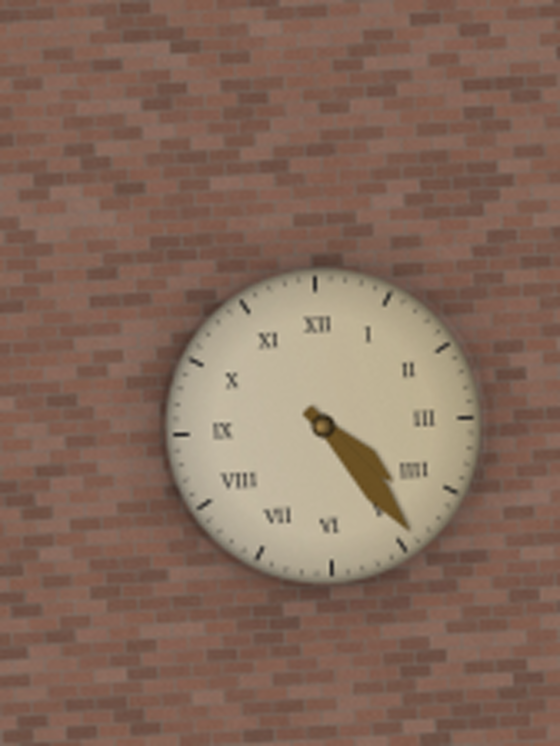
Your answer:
{"hour": 4, "minute": 24}
